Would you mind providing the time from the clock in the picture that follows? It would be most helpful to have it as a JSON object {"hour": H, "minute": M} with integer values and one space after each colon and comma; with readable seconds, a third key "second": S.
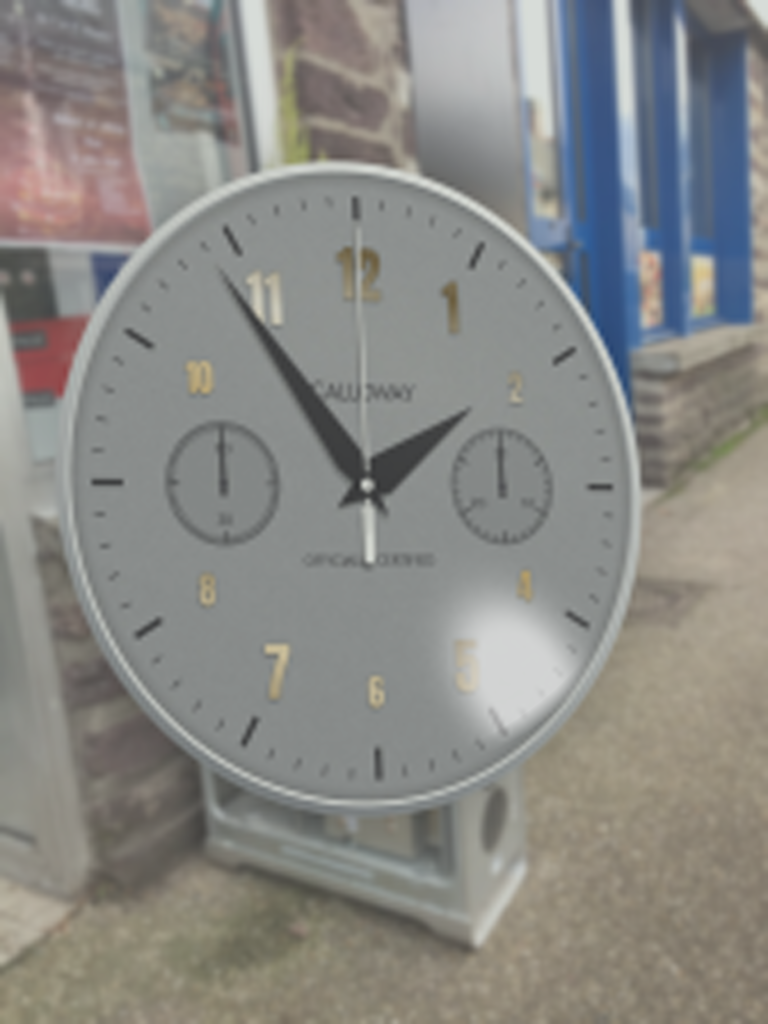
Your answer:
{"hour": 1, "minute": 54}
